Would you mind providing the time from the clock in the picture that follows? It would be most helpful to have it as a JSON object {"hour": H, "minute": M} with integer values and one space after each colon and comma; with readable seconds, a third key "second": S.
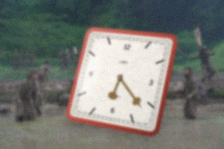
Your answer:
{"hour": 6, "minute": 22}
